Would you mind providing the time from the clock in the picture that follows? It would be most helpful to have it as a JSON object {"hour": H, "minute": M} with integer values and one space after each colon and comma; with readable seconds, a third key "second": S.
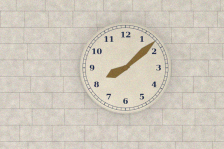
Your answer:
{"hour": 8, "minute": 8}
